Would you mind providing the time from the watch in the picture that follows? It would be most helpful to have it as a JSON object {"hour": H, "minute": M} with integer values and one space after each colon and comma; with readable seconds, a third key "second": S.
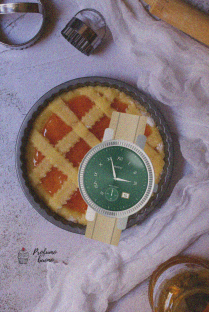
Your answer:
{"hour": 2, "minute": 56}
